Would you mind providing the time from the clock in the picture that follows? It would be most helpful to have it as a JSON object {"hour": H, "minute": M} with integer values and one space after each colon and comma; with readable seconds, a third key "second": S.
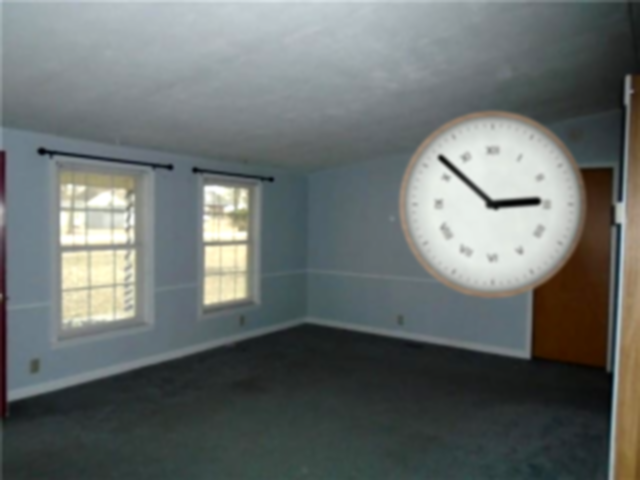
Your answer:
{"hour": 2, "minute": 52}
